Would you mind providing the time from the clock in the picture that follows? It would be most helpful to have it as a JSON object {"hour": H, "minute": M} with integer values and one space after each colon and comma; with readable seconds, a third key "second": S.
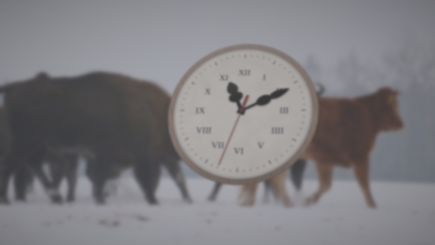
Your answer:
{"hour": 11, "minute": 10, "second": 33}
